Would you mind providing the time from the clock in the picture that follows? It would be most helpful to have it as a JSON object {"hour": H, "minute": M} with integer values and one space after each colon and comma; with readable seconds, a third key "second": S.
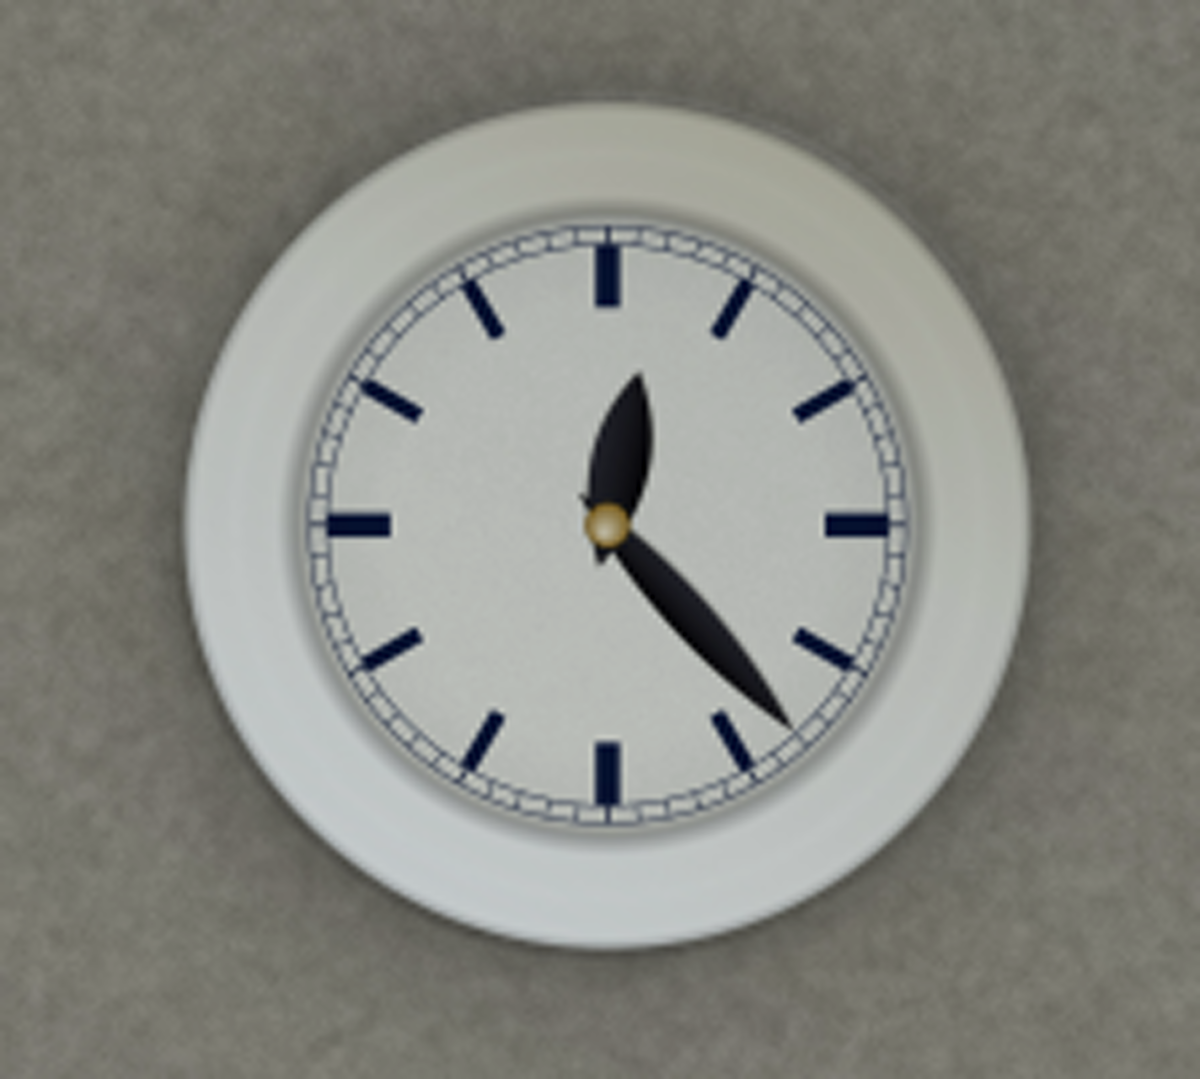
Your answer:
{"hour": 12, "minute": 23}
